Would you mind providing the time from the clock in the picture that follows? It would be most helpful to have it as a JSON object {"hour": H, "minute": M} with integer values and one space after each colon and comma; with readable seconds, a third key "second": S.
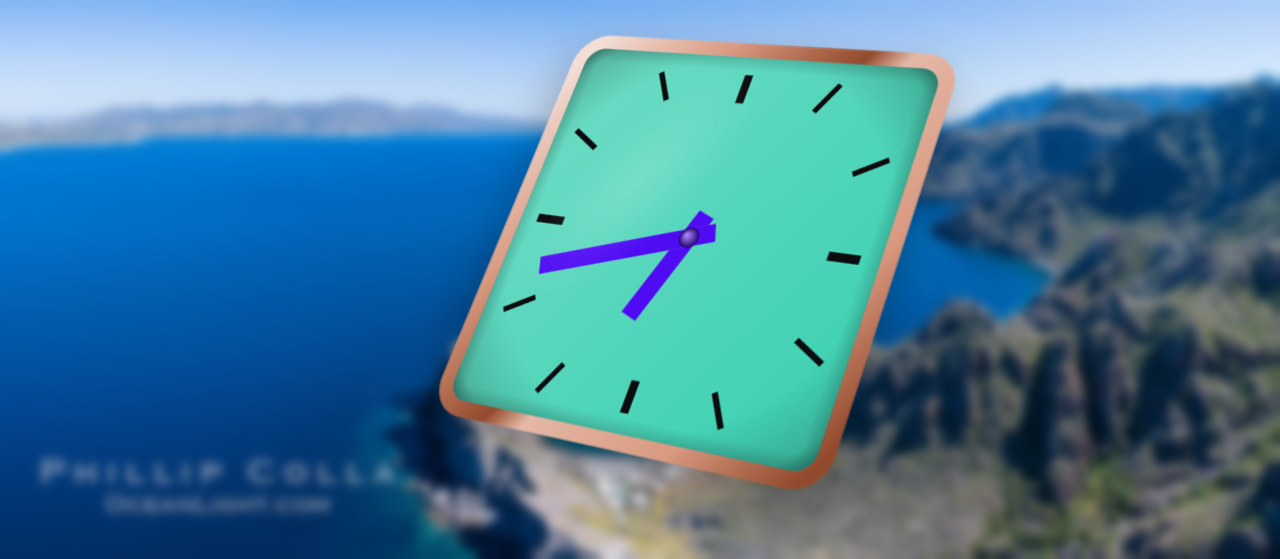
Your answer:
{"hour": 6, "minute": 42}
